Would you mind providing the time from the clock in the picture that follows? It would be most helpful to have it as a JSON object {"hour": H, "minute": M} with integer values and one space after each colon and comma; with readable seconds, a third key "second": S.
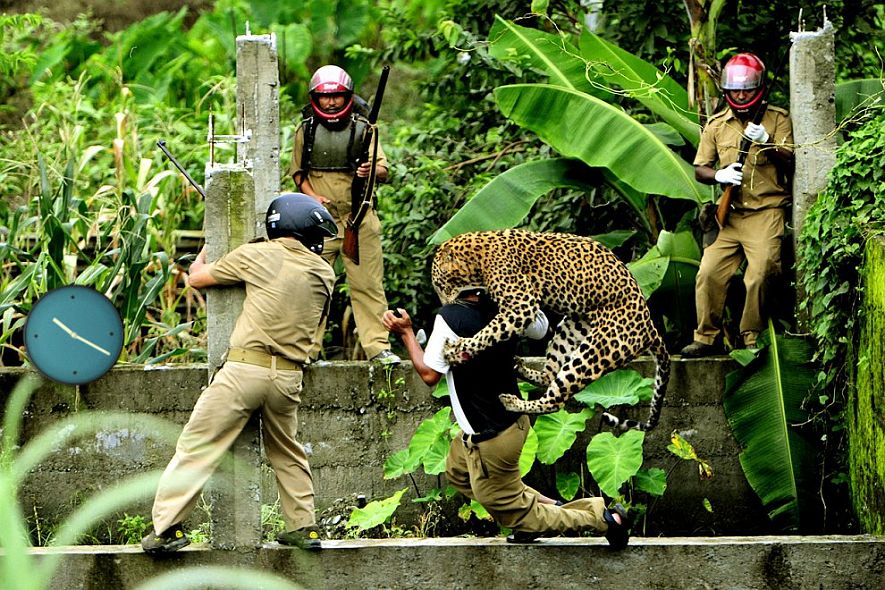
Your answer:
{"hour": 10, "minute": 20}
